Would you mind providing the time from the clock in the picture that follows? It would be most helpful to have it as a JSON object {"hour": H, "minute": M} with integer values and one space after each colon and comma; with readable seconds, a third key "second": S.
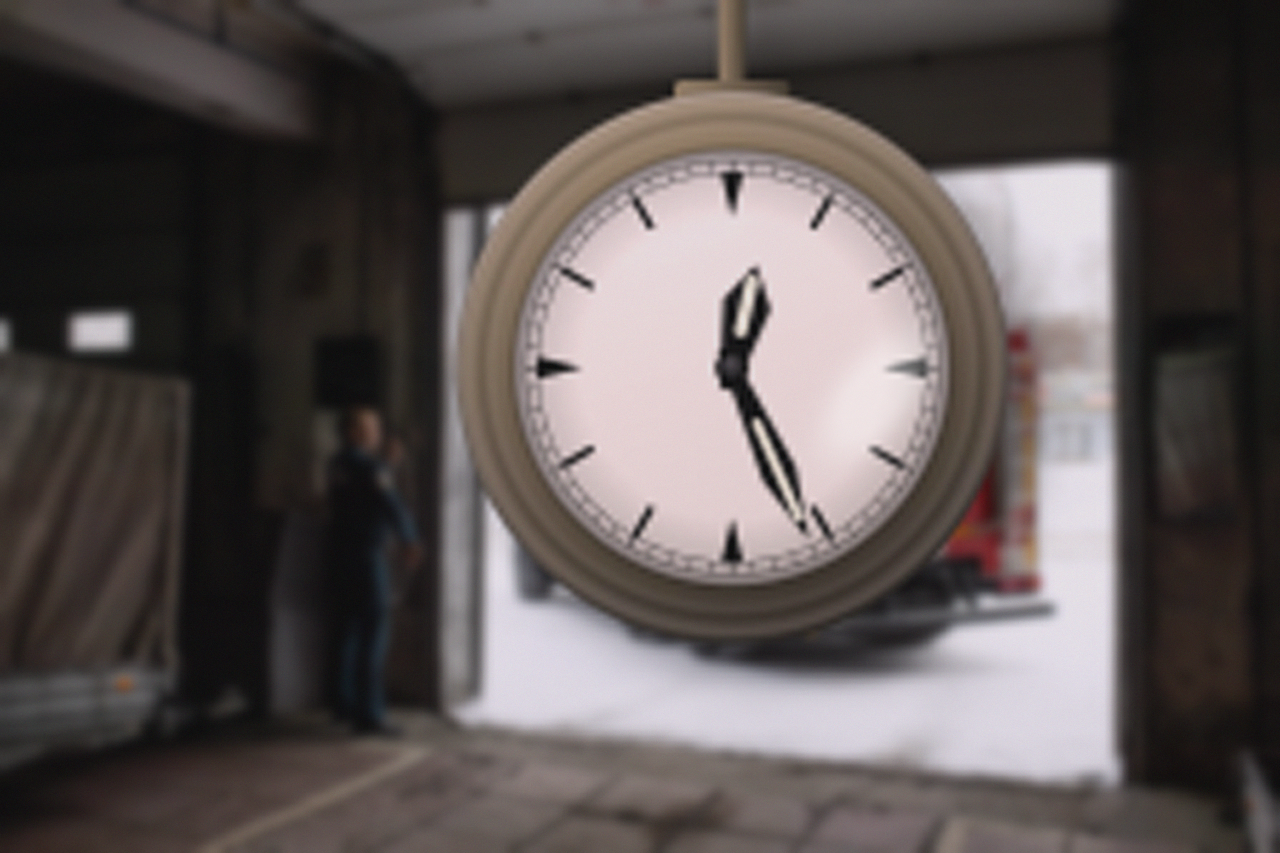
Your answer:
{"hour": 12, "minute": 26}
